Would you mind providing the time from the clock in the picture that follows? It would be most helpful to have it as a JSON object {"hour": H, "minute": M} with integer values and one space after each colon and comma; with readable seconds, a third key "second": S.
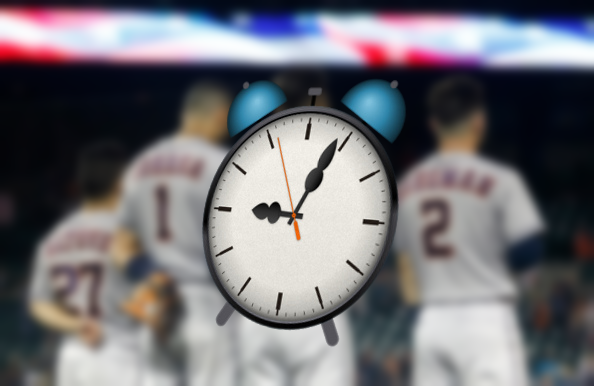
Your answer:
{"hour": 9, "minute": 3, "second": 56}
